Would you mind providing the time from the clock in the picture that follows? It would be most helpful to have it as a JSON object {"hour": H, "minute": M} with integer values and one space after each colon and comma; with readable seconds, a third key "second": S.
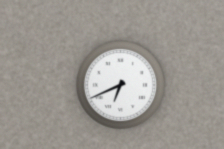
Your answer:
{"hour": 6, "minute": 41}
